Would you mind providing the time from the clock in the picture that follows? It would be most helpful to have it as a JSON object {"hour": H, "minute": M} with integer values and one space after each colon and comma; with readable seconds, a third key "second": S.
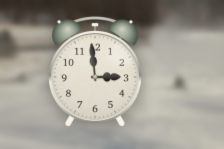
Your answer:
{"hour": 2, "minute": 59}
